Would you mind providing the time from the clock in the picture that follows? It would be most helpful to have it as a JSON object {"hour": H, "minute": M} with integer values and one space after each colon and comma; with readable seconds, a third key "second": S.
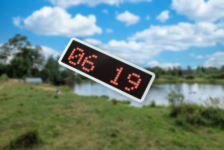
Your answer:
{"hour": 6, "minute": 19}
